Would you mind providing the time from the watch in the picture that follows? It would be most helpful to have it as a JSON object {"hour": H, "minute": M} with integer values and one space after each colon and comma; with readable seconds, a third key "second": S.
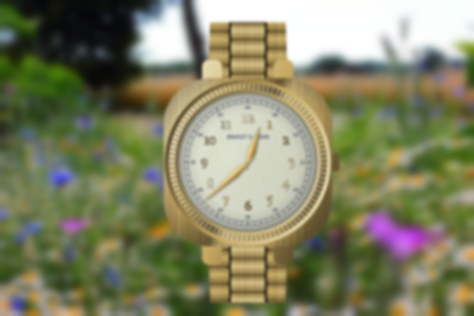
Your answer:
{"hour": 12, "minute": 38}
